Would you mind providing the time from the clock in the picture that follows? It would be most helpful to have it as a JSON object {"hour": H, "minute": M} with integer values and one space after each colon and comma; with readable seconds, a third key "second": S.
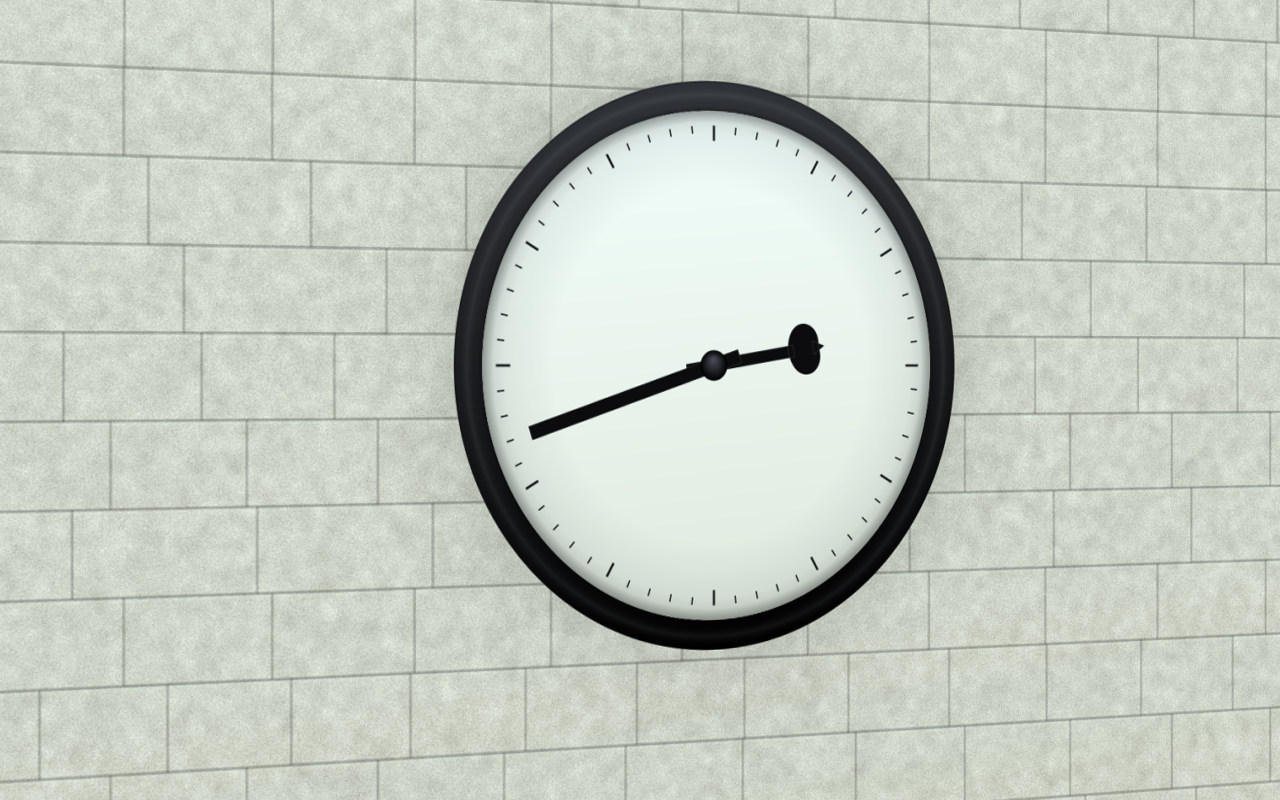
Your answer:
{"hour": 2, "minute": 42}
